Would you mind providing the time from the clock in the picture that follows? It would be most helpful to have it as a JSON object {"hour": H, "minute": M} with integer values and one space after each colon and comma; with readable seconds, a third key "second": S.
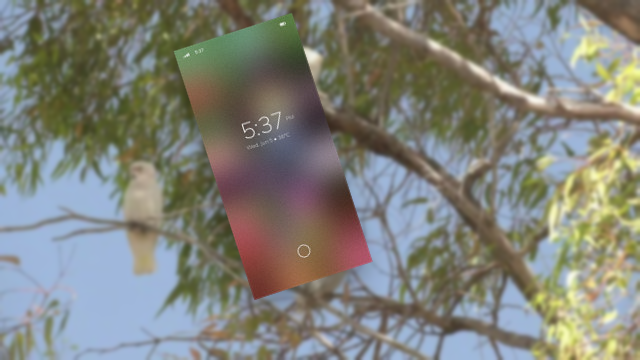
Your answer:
{"hour": 5, "minute": 37}
